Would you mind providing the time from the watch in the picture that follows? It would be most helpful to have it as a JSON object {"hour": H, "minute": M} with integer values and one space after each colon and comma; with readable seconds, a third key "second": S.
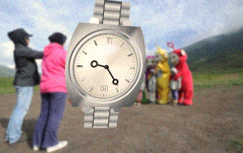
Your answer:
{"hour": 9, "minute": 24}
